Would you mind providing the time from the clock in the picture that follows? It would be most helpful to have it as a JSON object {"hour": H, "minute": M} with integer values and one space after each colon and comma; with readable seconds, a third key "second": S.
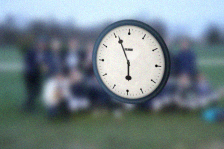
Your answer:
{"hour": 5, "minute": 56}
